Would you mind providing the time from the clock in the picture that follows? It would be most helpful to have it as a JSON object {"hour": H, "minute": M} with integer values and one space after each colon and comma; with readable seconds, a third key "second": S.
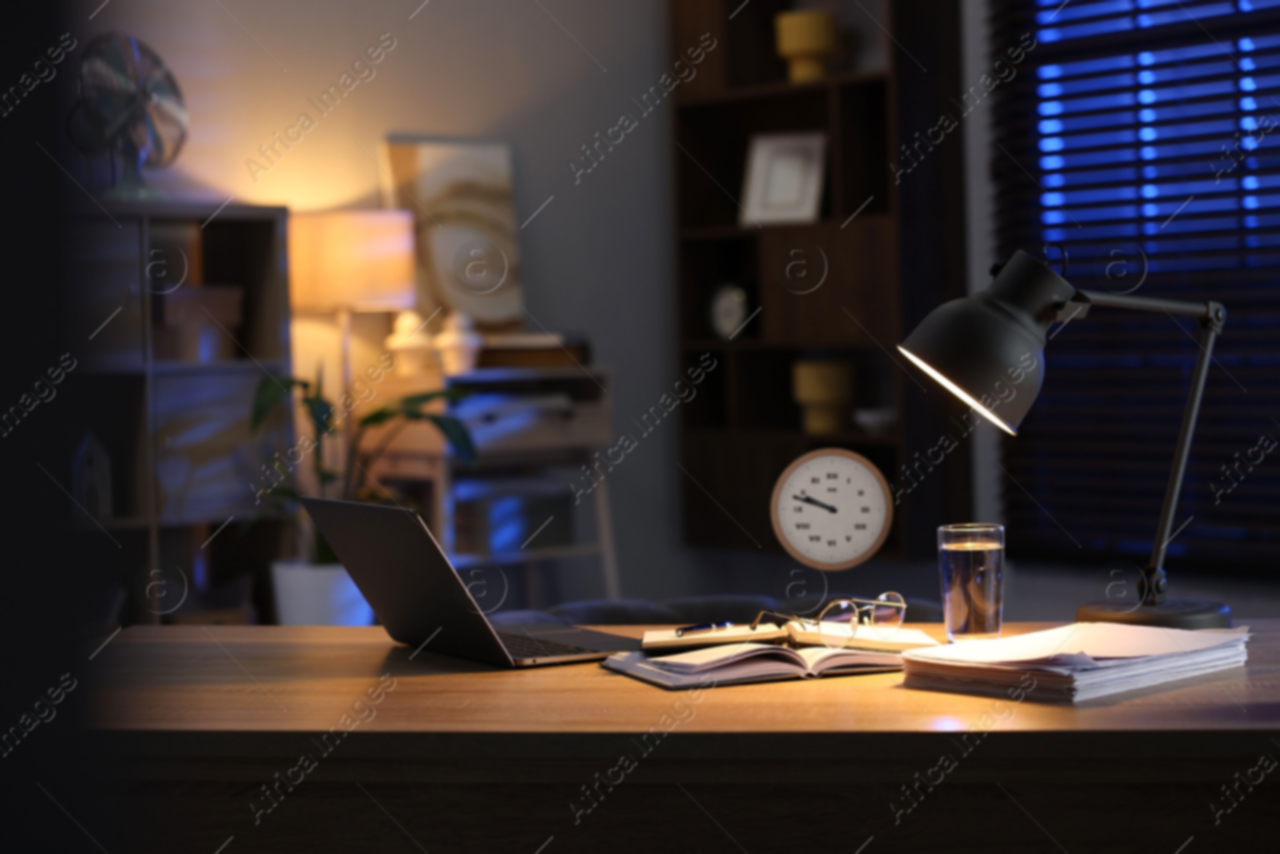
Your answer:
{"hour": 9, "minute": 48}
